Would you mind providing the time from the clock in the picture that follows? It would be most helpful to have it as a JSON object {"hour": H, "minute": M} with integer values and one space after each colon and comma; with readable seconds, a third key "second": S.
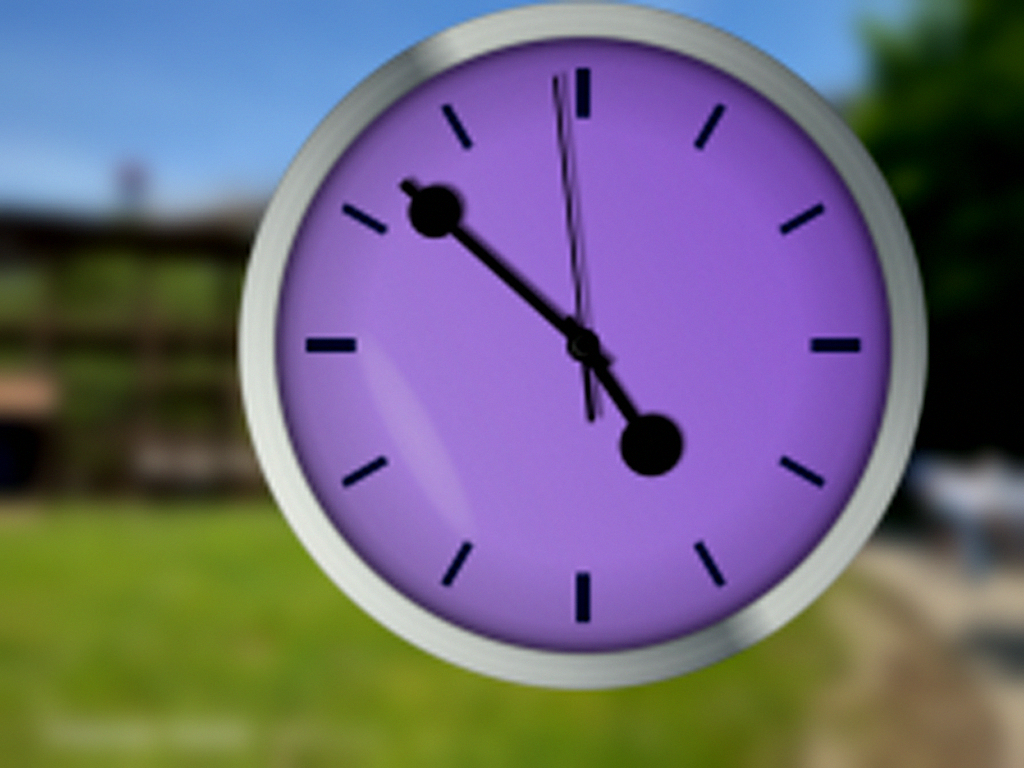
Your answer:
{"hour": 4, "minute": 51, "second": 59}
